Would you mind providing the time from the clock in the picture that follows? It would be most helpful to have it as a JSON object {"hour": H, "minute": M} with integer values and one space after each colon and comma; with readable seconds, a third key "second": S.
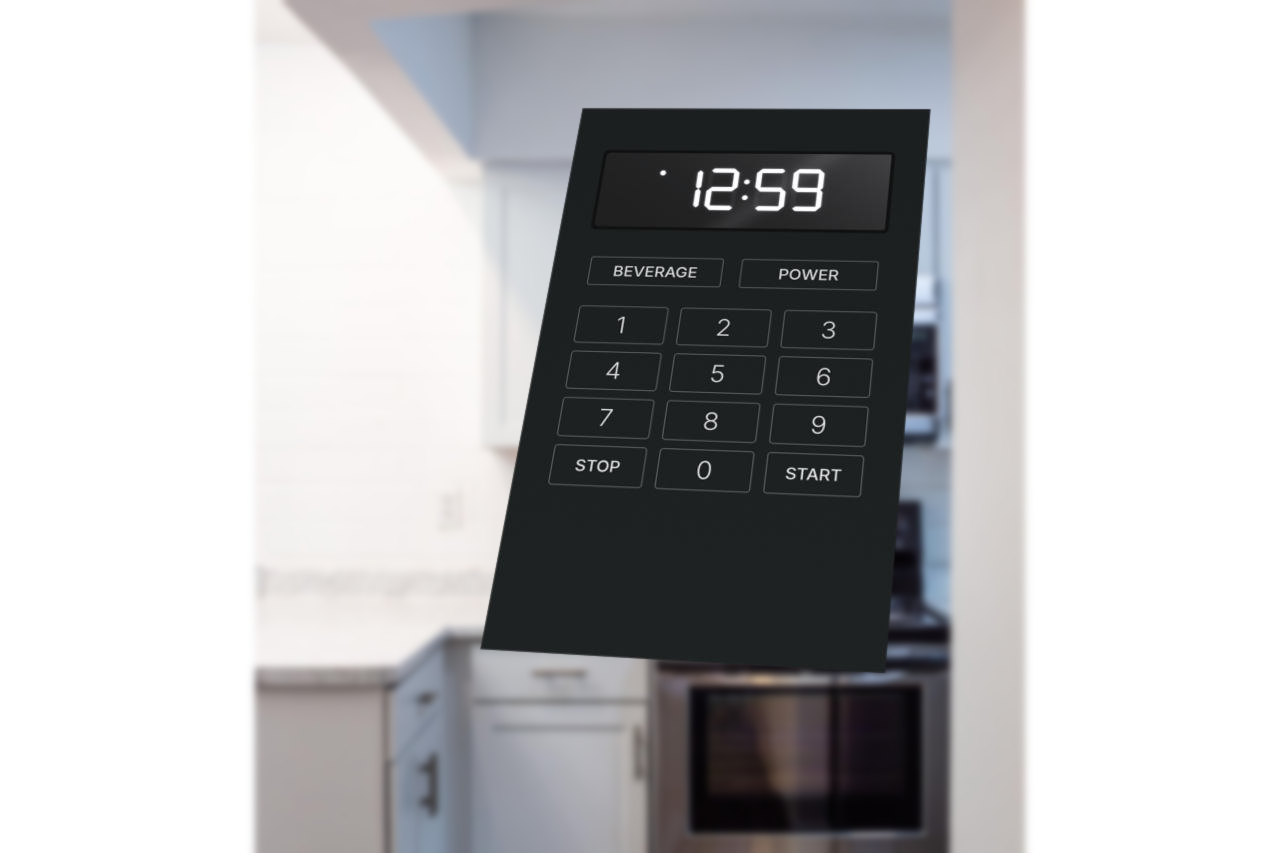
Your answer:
{"hour": 12, "minute": 59}
